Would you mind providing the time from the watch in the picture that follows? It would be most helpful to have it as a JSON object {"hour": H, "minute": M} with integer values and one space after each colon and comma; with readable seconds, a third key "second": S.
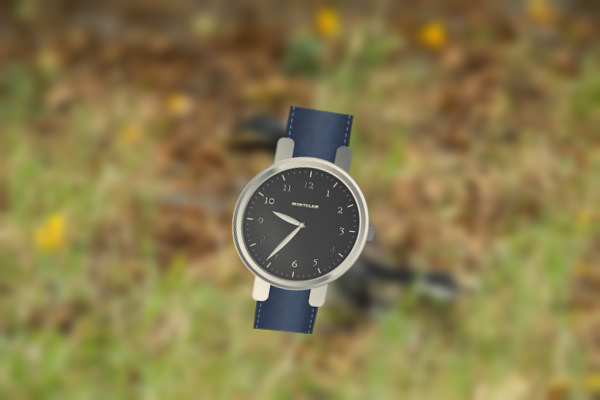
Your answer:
{"hour": 9, "minute": 36}
